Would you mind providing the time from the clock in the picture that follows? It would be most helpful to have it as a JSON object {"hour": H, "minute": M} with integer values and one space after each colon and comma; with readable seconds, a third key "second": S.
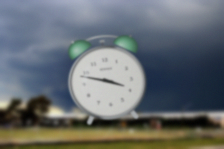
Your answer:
{"hour": 3, "minute": 48}
